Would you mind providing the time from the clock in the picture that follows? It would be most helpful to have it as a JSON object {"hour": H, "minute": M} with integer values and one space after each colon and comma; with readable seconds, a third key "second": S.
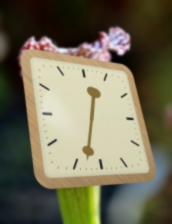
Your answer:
{"hour": 12, "minute": 33}
